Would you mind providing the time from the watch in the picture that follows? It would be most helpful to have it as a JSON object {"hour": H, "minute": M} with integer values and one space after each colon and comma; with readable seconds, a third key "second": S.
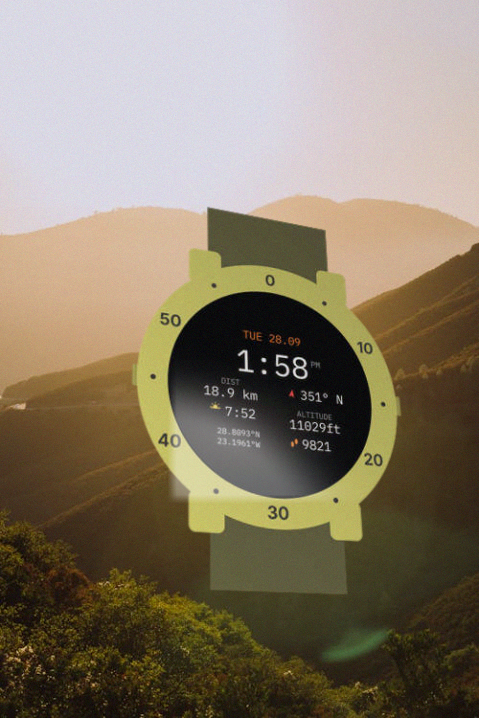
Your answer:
{"hour": 1, "minute": 58}
